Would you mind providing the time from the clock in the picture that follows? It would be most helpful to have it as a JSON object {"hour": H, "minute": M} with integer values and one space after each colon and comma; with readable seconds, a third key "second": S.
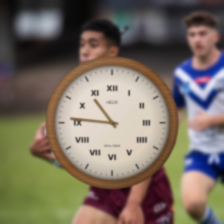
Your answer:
{"hour": 10, "minute": 46}
